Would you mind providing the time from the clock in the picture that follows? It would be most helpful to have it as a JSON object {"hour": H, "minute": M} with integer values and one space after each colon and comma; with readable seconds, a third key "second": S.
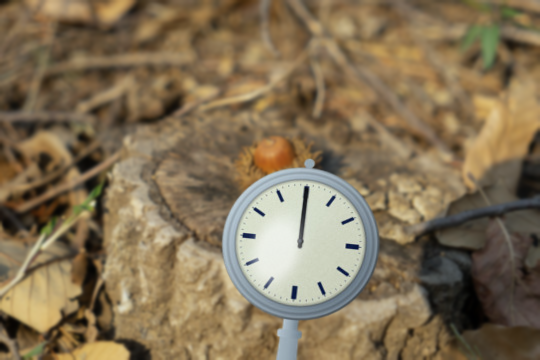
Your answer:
{"hour": 12, "minute": 0}
